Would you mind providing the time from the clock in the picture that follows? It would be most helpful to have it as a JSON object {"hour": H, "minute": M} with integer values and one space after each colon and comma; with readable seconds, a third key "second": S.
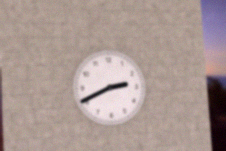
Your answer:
{"hour": 2, "minute": 41}
